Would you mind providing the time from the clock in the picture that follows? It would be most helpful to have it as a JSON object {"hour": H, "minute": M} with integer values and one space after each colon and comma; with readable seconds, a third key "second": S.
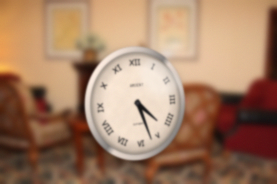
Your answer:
{"hour": 4, "minute": 27}
